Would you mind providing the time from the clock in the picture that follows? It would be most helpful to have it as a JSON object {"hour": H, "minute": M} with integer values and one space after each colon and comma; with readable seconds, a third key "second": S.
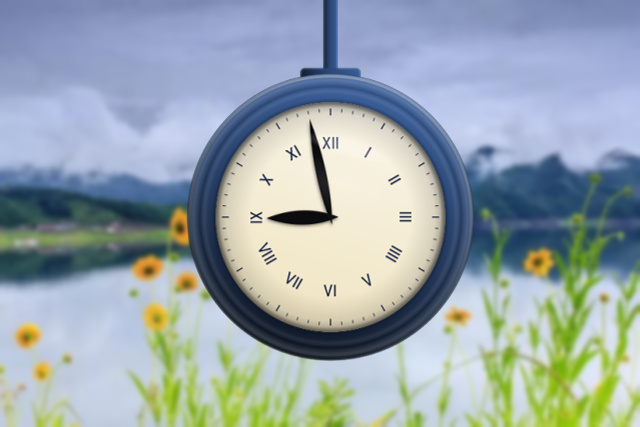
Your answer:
{"hour": 8, "minute": 58}
